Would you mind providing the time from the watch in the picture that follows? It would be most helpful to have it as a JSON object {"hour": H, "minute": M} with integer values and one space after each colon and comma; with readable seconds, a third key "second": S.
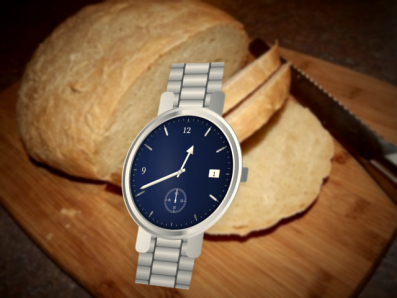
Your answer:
{"hour": 12, "minute": 41}
